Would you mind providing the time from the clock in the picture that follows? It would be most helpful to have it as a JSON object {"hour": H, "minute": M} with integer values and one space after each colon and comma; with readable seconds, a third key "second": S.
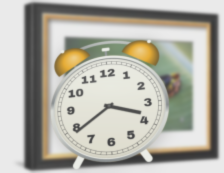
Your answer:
{"hour": 3, "minute": 39}
